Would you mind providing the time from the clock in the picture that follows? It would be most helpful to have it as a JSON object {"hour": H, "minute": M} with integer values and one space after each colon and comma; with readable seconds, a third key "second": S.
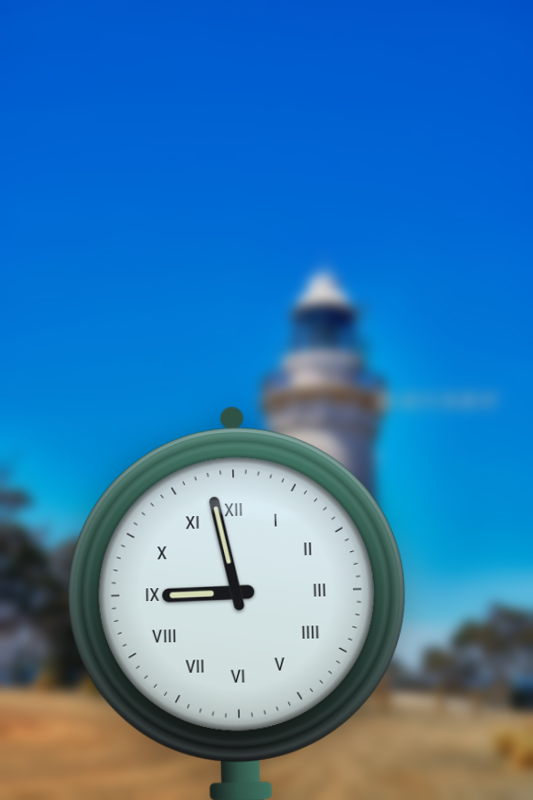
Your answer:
{"hour": 8, "minute": 58}
